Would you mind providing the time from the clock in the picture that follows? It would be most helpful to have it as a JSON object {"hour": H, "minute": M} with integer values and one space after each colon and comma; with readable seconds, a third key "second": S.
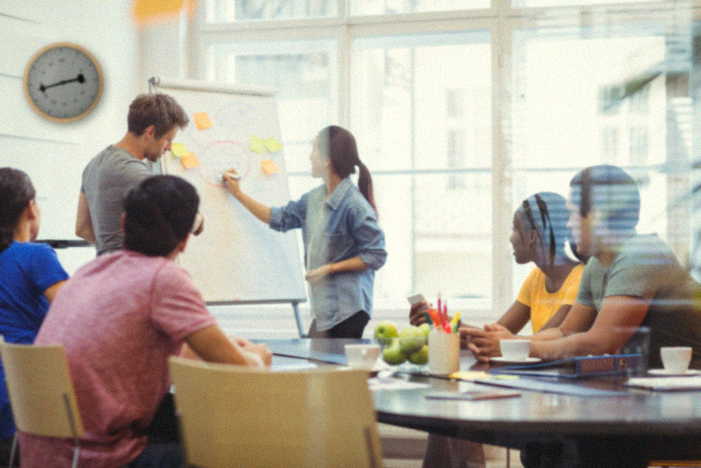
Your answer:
{"hour": 2, "minute": 43}
